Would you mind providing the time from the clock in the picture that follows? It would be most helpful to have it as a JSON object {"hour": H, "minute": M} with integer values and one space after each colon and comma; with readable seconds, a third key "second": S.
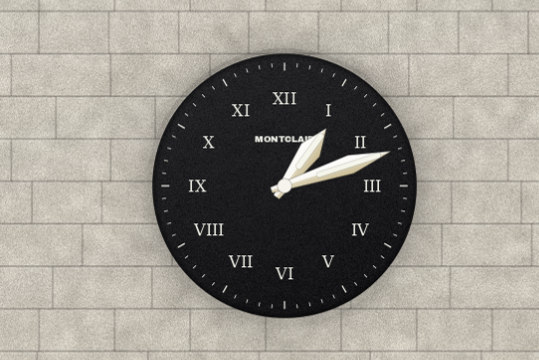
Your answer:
{"hour": 1, "minute": 12}
